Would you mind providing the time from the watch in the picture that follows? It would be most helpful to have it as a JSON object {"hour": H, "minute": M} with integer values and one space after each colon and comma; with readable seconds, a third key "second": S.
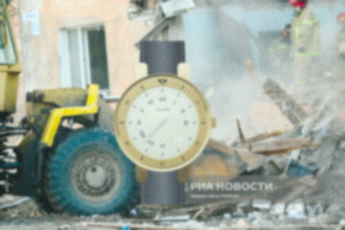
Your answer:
{"hour": 7, "minute": 37}
